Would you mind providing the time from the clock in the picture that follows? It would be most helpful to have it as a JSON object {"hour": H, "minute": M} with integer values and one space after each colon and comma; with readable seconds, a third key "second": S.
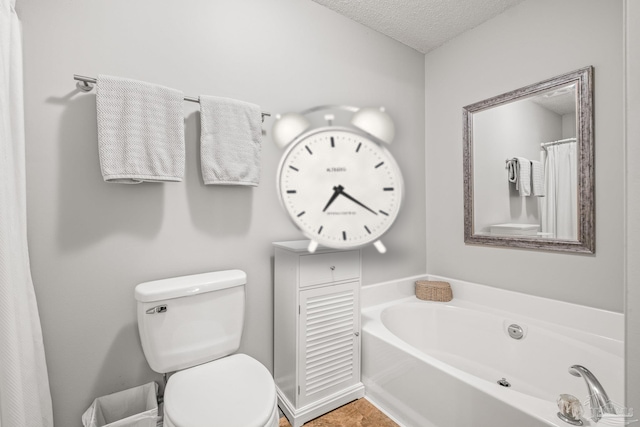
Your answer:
{"hour": 7, "minute": 21}
